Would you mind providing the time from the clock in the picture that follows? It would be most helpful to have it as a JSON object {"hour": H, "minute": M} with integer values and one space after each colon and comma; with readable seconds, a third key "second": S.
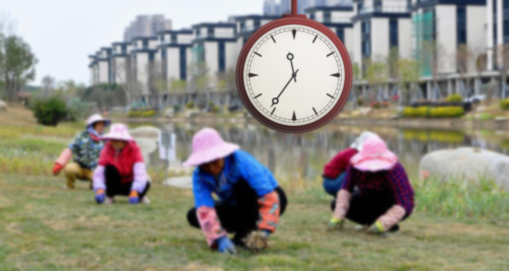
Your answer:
{"hour": 11, "minute": 36}
